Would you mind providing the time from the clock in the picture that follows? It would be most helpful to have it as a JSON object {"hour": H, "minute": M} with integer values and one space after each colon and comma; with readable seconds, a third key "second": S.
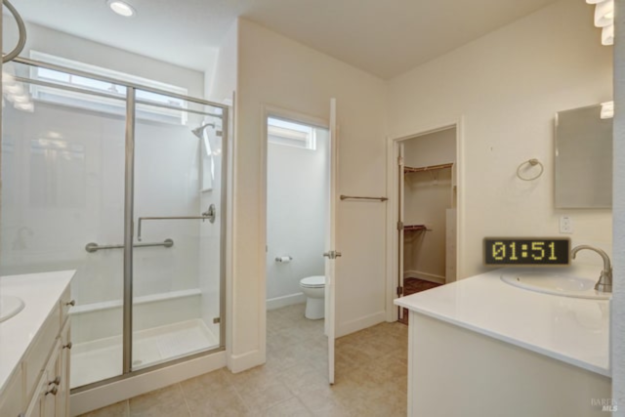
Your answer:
{"hour": 1, "minute": 51}
